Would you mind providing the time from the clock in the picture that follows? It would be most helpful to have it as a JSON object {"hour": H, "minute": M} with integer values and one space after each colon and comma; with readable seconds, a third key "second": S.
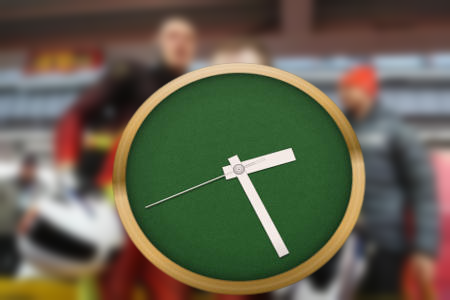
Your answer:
{"hour": 2, "minute": 25, "second": 41}
